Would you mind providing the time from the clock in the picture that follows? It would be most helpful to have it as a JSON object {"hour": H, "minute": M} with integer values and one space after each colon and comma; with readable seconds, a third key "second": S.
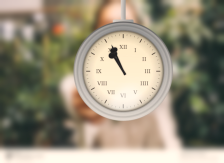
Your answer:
{"hour": 10, "minute": 56}
